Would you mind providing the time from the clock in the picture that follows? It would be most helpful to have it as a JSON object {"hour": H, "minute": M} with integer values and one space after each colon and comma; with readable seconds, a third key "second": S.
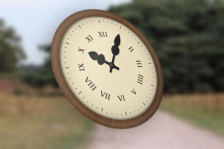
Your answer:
{"hour": 10, "minute": 5}
